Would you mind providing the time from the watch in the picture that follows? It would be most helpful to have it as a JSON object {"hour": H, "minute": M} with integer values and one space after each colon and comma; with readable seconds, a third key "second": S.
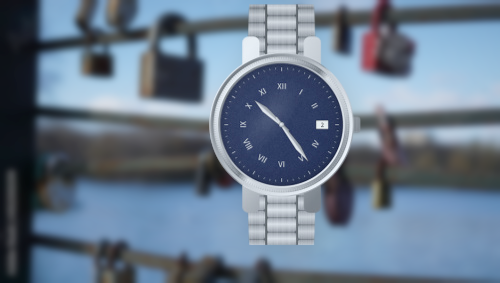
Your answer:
{"hour": 10, "minute": 24}
